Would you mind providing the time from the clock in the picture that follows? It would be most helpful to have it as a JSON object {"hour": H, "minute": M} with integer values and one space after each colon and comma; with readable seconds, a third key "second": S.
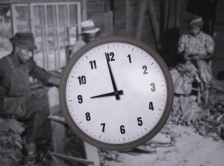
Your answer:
{"hour": 8, "minute": 59}
